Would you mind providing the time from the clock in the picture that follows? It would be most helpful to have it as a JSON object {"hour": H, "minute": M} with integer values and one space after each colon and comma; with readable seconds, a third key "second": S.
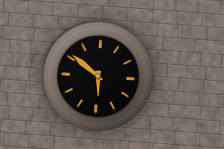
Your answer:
{"hour": 5, "minute": 51}
